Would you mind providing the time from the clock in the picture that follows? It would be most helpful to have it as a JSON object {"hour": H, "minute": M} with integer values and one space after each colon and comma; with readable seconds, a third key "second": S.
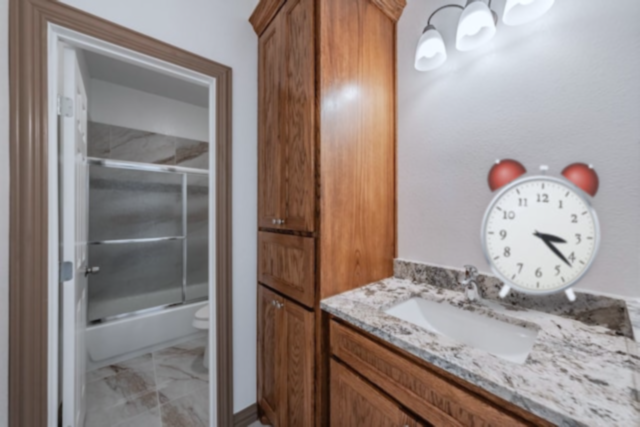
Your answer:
{"hour": 3, "minute": 22}
